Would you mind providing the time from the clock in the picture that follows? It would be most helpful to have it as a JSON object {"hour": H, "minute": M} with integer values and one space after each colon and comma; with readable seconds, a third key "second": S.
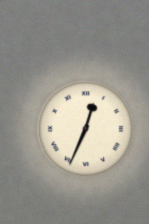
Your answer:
{"hour": 12, "minute": 34}
